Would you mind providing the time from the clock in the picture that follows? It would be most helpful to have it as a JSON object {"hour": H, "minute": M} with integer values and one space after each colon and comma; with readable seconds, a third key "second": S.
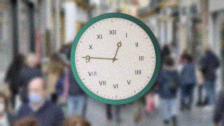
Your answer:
{"hour": 12, "minute": 46}
